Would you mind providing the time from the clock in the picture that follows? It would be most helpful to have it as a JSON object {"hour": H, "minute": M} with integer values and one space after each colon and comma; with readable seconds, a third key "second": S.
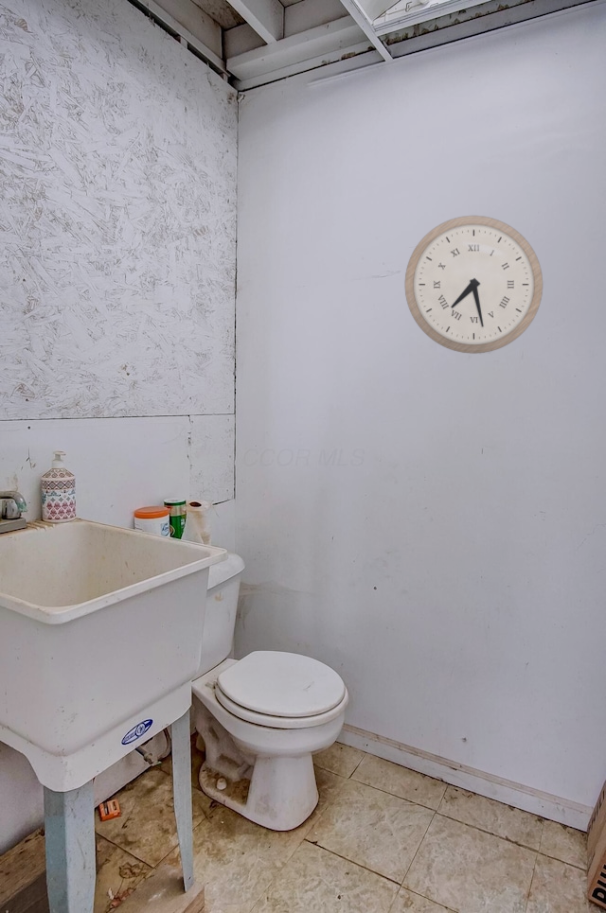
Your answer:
{"hour": 7, "minute": 28}
